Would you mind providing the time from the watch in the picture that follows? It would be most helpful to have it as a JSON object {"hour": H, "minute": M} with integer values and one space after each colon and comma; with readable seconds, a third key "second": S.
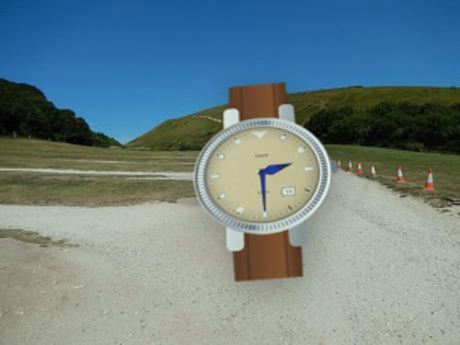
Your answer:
{"hour": 2, "minute": 30}
